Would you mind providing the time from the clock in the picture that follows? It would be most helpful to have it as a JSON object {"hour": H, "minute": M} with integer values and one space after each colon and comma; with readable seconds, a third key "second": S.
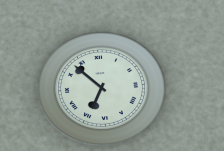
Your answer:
{"hour": 6, "minute": 53}
